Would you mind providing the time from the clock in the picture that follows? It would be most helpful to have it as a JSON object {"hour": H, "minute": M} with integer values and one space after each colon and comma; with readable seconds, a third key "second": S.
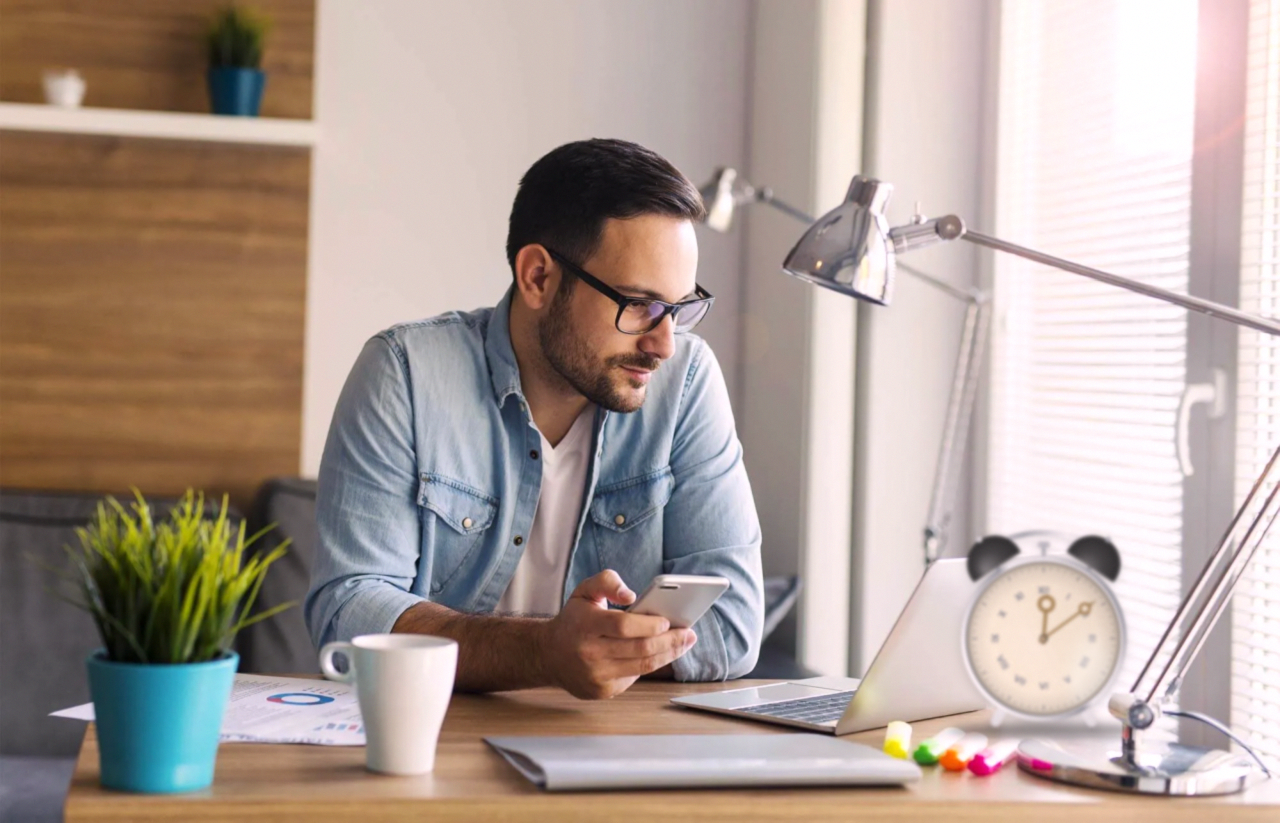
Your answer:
{"hour": 12, "minute": 9}
